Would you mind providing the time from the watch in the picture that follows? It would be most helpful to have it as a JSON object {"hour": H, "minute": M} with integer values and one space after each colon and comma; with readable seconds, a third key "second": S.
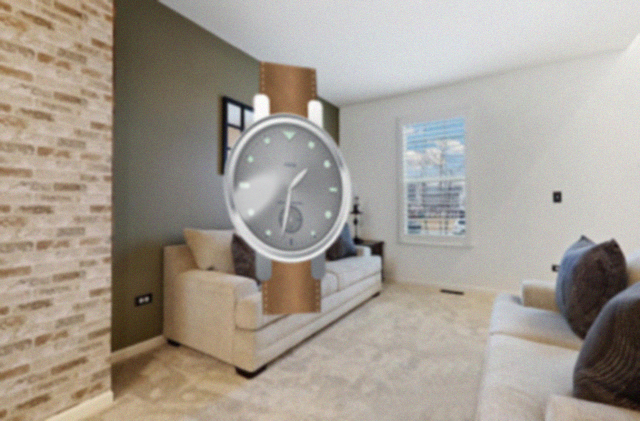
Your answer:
{"hour": 1, "minute": 32}
